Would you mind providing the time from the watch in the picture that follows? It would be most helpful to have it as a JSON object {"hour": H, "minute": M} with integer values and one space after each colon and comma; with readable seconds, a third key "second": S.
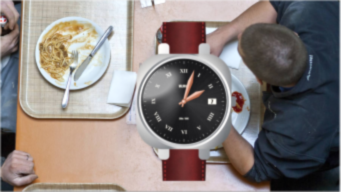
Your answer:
{"hour": 2, "minute": 3}
